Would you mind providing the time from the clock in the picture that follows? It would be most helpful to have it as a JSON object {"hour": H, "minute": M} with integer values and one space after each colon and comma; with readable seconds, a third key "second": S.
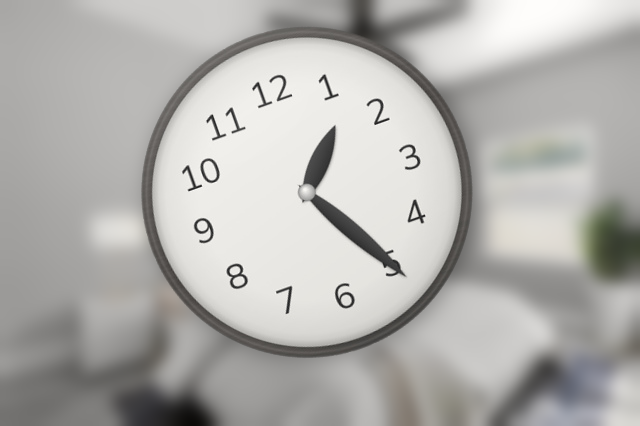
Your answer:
{"hour": 1, "minute": 25}
